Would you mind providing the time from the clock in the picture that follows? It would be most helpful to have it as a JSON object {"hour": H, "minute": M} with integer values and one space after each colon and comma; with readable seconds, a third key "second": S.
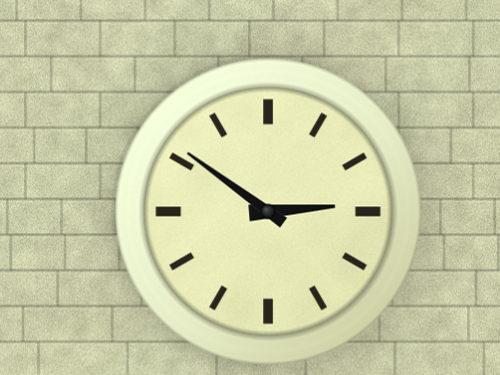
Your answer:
{"hour": 2, "minute": 51}
